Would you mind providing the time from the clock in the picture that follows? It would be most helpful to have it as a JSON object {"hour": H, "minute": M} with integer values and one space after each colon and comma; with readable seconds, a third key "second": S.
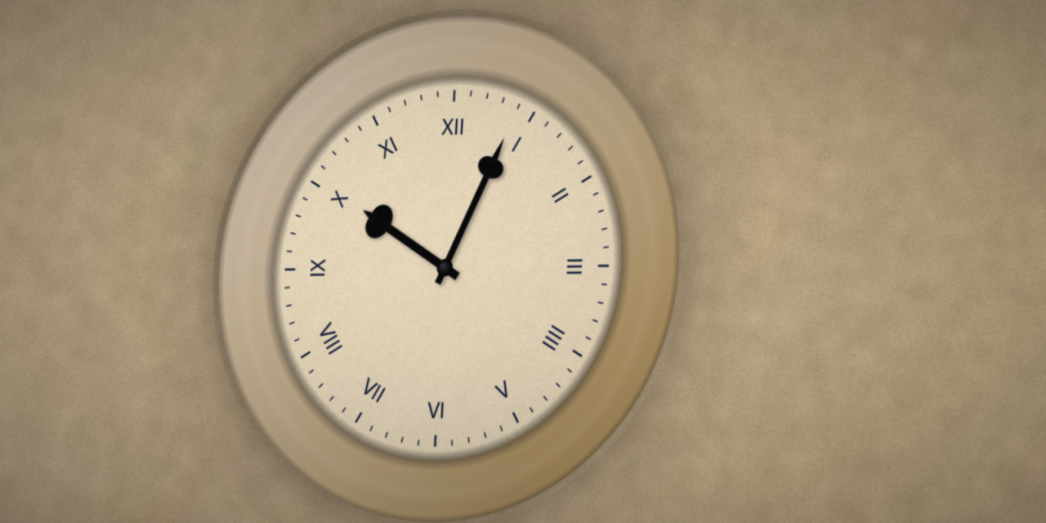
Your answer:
{"hour": 10, "minute": 4}
